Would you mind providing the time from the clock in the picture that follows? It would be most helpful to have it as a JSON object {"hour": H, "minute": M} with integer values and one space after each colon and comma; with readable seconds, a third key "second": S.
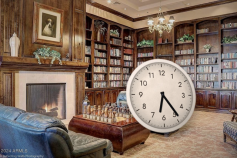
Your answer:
{"hour": 6, "minute": 24}
